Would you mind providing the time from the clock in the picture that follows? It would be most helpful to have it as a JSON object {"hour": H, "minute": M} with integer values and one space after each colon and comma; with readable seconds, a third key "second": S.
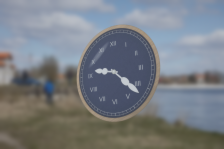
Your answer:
{"hour": 9, "minute": 22}
